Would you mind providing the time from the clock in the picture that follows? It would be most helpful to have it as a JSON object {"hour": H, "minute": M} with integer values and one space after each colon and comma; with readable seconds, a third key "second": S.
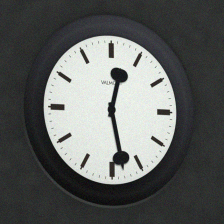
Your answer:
{"hour": 12, "minute": 28}
